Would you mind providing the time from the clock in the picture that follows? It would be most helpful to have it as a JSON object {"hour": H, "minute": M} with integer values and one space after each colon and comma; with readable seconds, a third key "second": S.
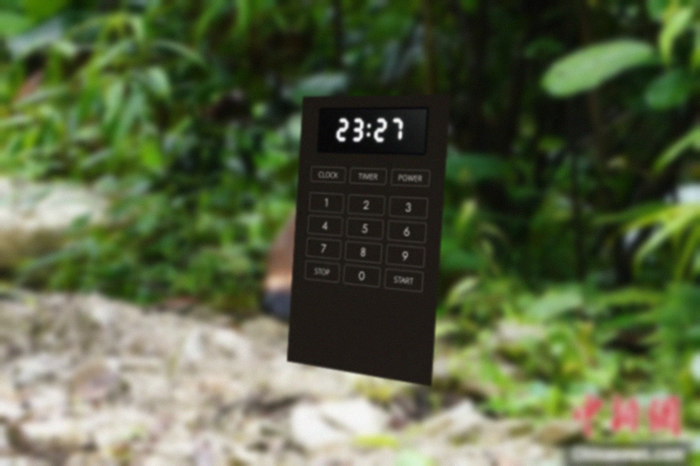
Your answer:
{"hour": 23, "minute": 27}
